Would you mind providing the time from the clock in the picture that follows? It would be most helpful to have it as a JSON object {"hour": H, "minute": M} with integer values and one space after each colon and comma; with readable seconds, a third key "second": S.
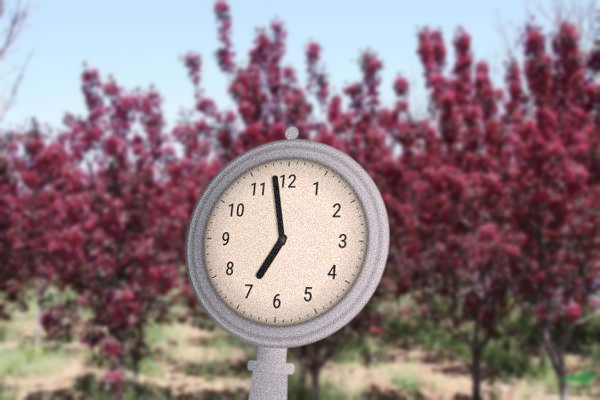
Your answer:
{"hour": 6, "minute": 58}
